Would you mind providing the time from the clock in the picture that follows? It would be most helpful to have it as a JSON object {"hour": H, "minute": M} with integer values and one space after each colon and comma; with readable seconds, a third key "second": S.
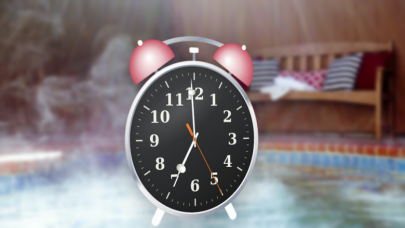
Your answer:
{"hour": 6, "minute": 59, "second": 25}
